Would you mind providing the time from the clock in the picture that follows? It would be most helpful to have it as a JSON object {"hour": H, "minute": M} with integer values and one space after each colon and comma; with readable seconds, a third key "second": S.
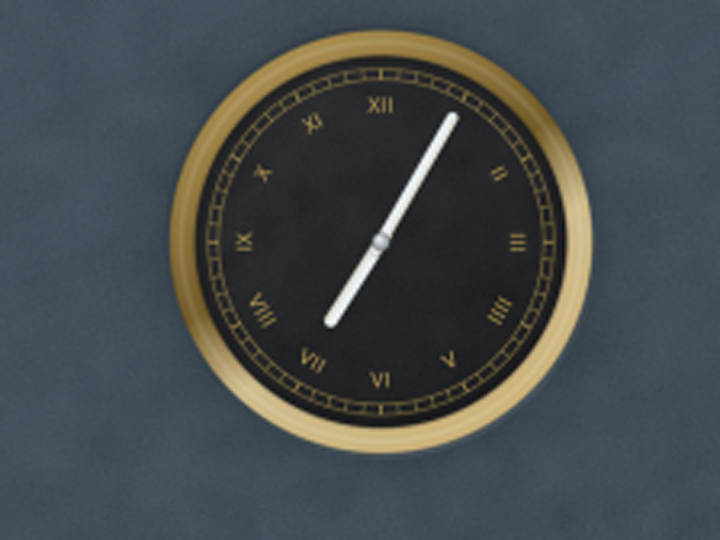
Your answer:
{"hour": 7, "minute": 5}
